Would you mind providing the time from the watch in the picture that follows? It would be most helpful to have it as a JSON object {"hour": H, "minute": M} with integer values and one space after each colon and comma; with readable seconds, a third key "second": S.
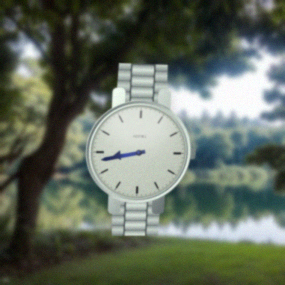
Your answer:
{"hour": 8, "minute": 43}
